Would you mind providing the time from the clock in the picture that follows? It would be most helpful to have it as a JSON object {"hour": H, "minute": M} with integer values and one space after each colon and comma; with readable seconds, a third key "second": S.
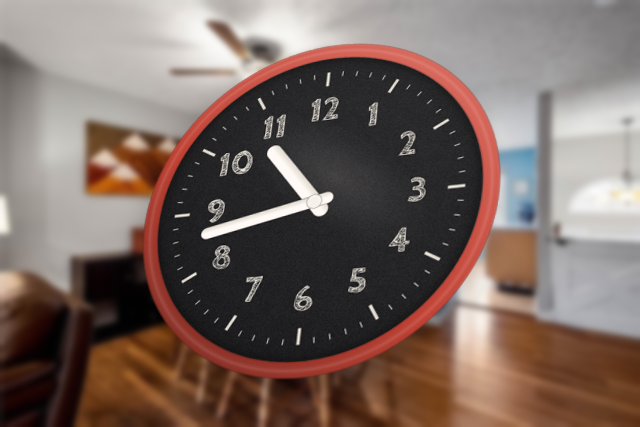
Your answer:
{"hour": 10, "minute": 43}
